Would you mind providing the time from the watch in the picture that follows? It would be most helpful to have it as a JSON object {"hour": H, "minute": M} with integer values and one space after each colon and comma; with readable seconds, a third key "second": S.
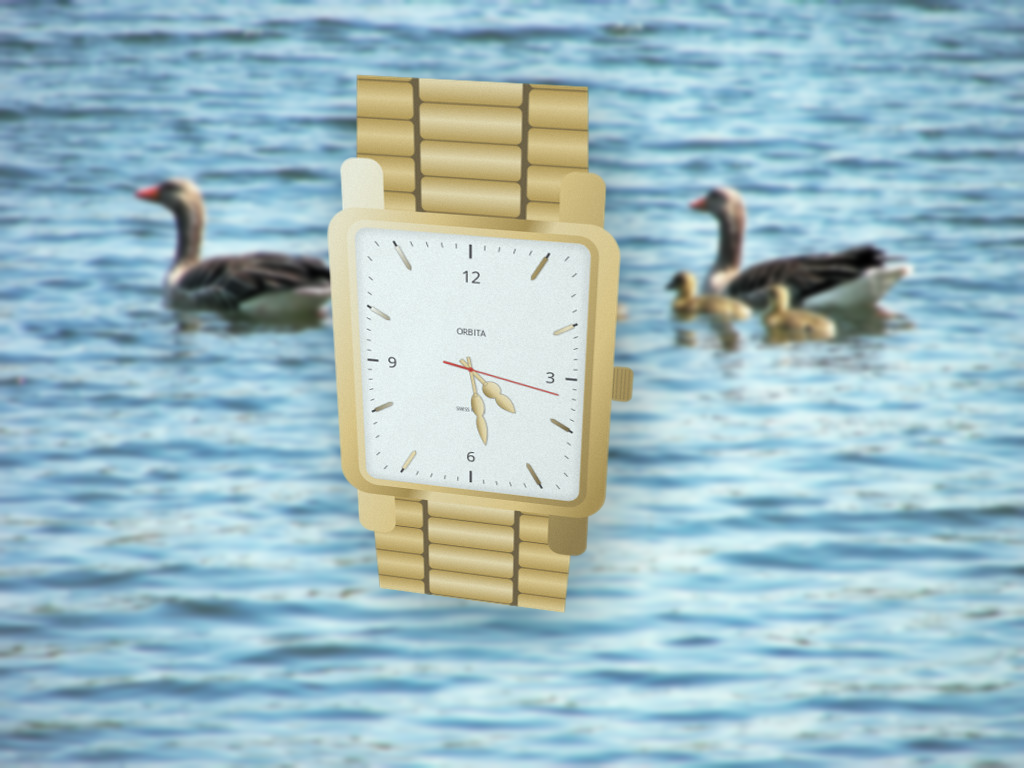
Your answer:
{"hour": 4, "minute": 28, "second": 17}
